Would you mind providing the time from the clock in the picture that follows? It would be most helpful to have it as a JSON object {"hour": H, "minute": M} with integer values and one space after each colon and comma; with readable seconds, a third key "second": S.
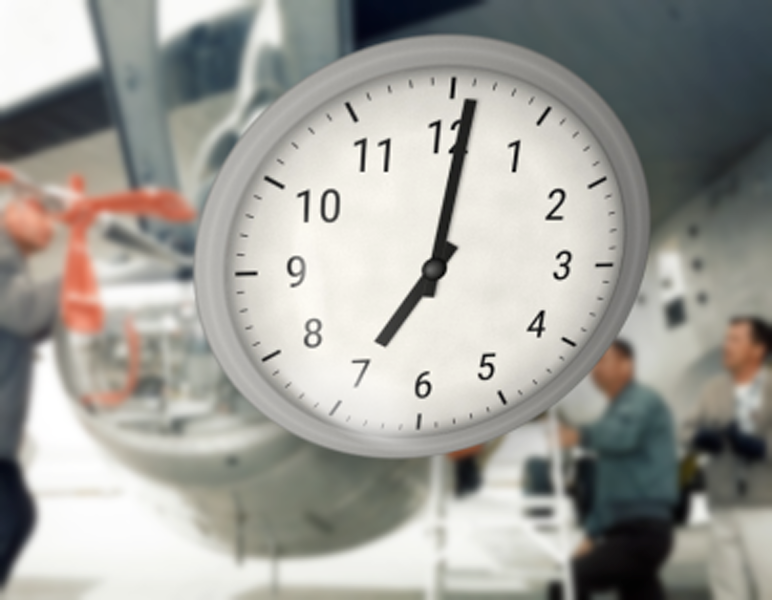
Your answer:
{"hour": 7, "minute": 1}
